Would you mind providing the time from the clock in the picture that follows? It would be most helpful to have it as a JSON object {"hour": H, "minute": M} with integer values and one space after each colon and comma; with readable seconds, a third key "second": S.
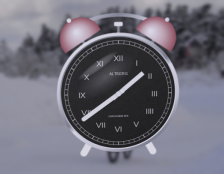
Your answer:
{"hour": 1, "minute": 39}
